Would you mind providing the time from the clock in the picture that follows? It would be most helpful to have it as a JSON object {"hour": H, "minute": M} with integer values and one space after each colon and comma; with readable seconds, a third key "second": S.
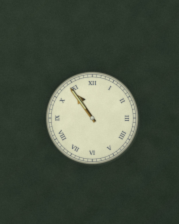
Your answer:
{"hour": 10, "minute": 54}
